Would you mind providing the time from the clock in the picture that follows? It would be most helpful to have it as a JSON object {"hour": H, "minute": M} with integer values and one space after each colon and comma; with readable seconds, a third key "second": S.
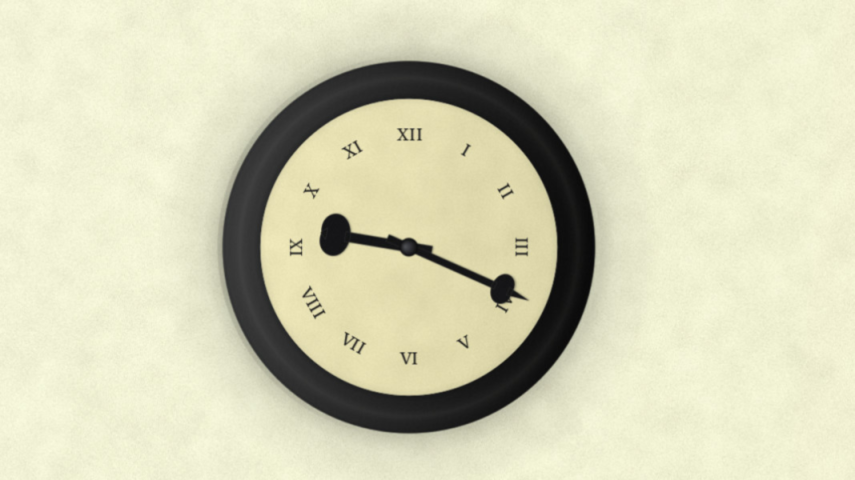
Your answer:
{"hour": 9, "minute": 19}
